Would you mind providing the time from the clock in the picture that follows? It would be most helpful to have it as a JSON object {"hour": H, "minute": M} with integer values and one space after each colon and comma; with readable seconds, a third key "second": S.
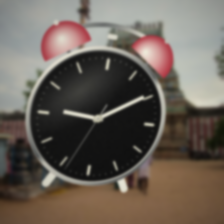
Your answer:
{"hour": 9, "minute": 9, "second": 34}
